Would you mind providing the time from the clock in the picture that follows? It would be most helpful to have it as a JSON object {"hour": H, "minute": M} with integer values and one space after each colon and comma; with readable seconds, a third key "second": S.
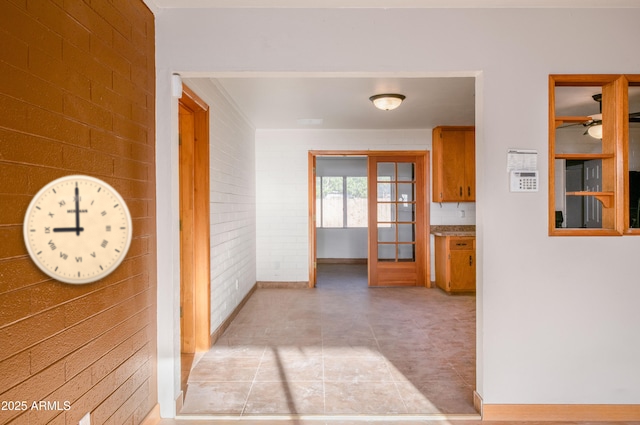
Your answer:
{"hour": 9, "minute": 0}
